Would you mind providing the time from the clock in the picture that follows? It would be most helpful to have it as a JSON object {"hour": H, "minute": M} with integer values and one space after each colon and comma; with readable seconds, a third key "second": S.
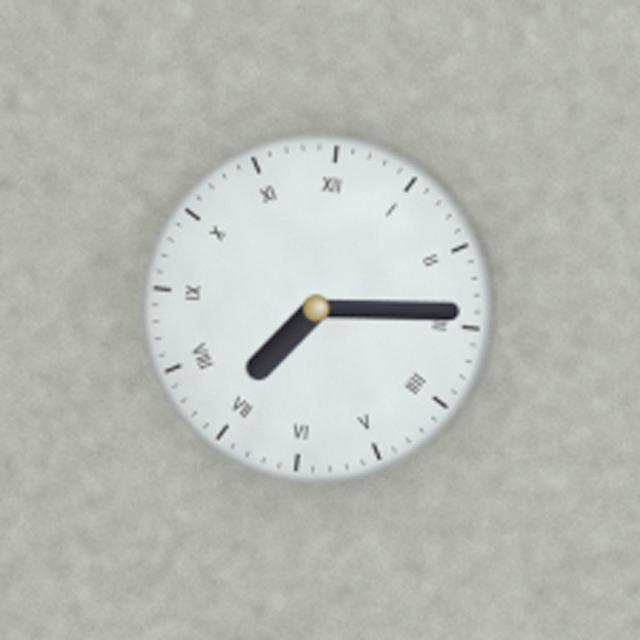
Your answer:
{"hour": 7, "minute": 14}
